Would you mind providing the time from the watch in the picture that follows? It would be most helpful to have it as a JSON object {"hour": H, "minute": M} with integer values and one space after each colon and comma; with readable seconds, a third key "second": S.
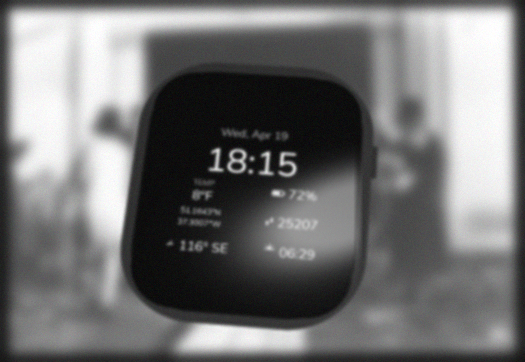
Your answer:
{"hour": 18, "minute": 15}
